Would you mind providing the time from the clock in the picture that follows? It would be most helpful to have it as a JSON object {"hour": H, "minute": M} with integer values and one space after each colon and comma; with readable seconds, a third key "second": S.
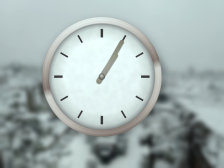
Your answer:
{"hour": 1, "minute": 5}
